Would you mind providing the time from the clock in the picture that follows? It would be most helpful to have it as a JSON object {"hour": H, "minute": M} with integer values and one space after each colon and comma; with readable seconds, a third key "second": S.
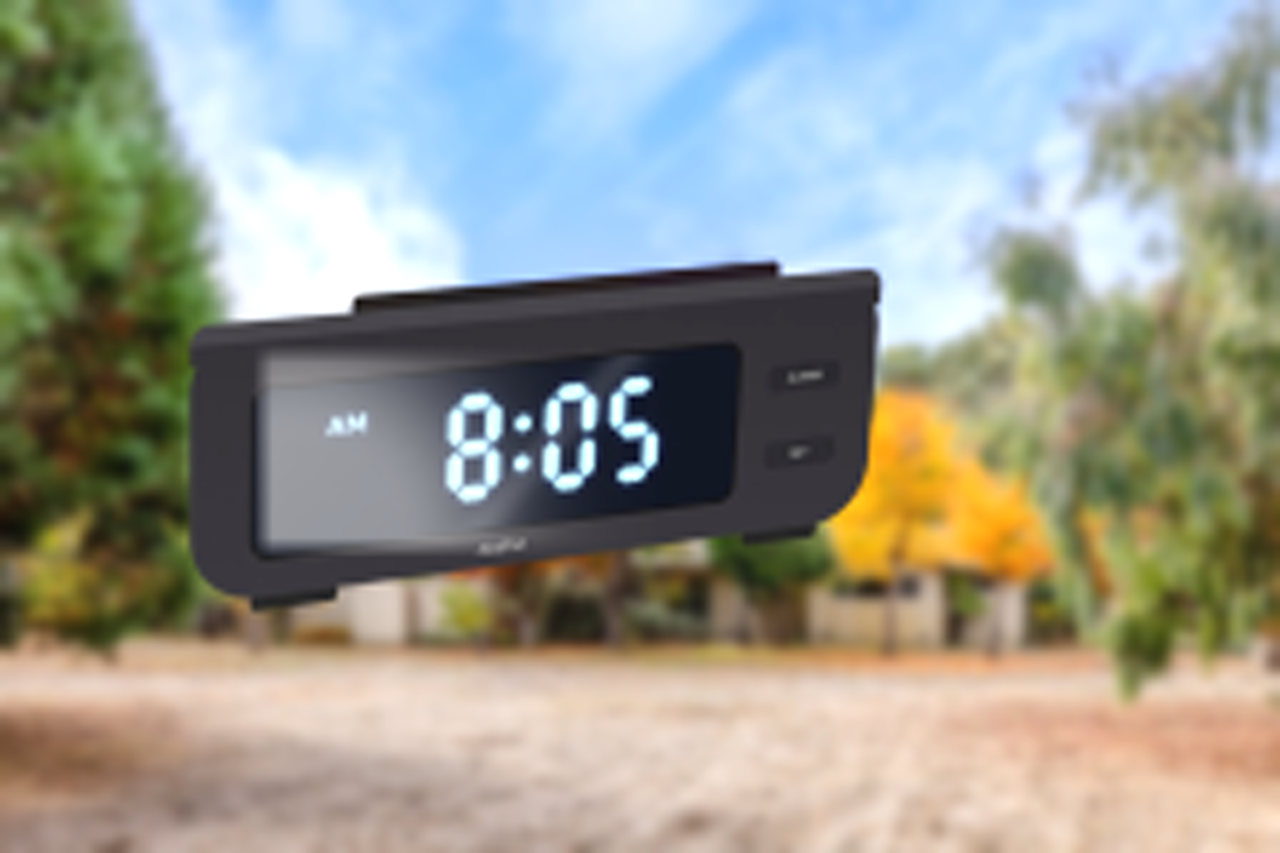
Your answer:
{"hour": 8, "minute": 5}
